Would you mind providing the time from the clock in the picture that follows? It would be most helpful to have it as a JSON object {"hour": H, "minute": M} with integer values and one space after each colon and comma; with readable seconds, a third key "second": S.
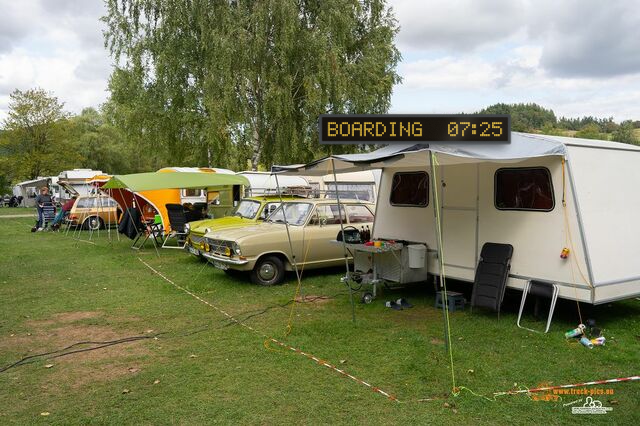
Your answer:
{"hour": 7, "minute": 25}
